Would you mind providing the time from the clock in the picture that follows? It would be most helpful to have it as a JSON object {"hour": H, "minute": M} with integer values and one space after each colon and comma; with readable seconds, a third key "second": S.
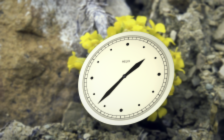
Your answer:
{"hour": 1, "minute": 37}
